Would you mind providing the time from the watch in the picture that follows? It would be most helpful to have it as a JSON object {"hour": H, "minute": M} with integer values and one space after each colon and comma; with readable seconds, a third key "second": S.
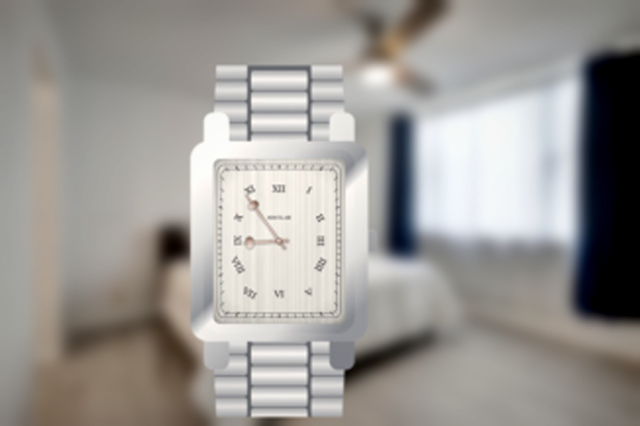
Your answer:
{"hour": 8, "minute": 54}
